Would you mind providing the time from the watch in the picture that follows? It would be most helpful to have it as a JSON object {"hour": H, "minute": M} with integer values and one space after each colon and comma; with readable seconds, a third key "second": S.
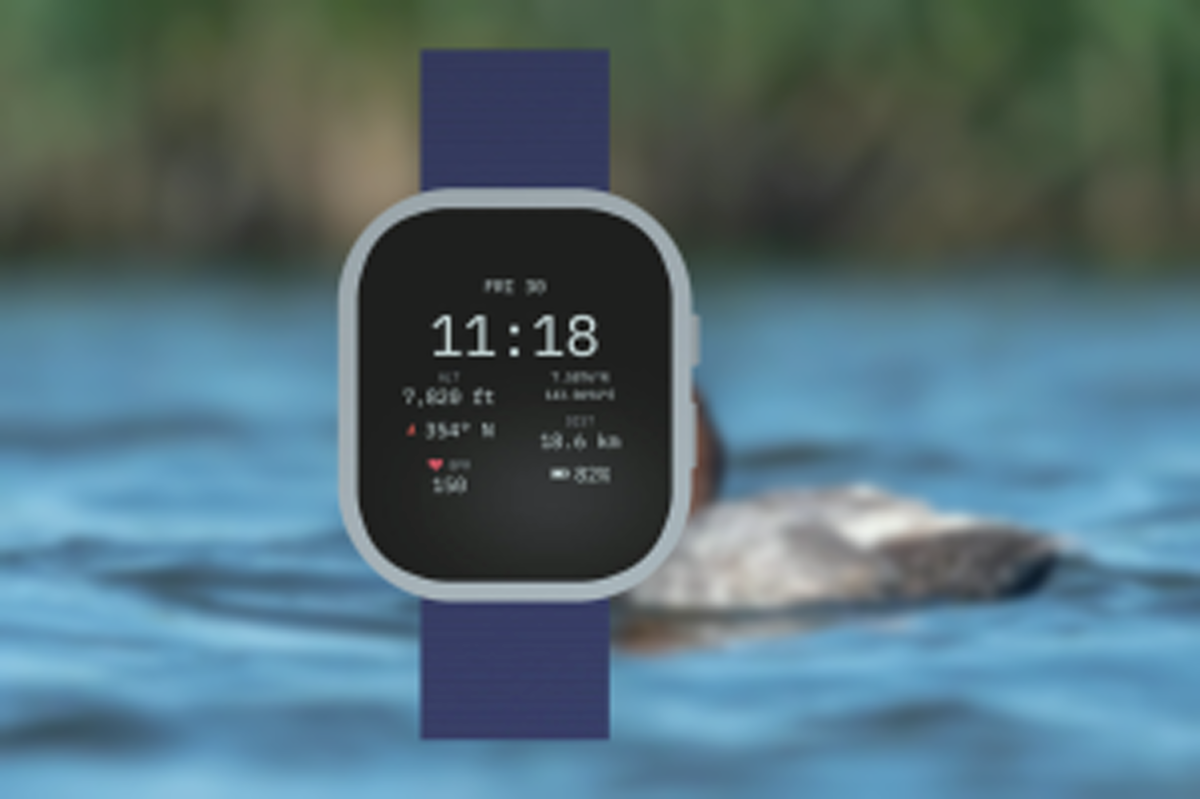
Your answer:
{"hour": 11, "minute": 18}
